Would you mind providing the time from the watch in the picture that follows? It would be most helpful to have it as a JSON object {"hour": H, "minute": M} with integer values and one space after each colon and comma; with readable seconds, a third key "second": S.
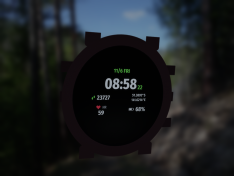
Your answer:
{"hour": 8, "minute": 58}
